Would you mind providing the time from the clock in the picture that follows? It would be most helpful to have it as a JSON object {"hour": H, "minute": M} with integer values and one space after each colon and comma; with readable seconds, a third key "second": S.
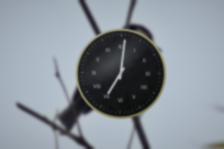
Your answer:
{"hour": 7, "minute": 1}
